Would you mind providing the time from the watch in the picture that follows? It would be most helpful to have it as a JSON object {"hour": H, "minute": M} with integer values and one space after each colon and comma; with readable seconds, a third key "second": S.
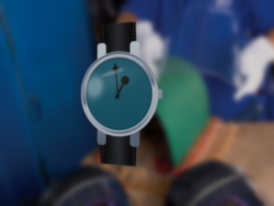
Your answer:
{"hour": 12, "minute": 59}
